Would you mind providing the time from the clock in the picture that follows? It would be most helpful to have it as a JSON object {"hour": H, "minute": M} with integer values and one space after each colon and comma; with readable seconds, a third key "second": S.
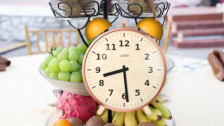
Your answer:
{"hour": 8, "minute": 29}
